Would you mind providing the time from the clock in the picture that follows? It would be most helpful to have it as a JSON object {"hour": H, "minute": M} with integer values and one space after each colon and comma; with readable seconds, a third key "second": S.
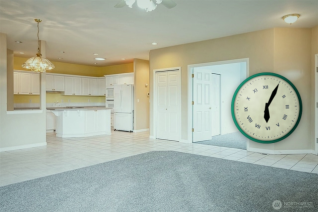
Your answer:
{"hour": 6, "minute": 5}
